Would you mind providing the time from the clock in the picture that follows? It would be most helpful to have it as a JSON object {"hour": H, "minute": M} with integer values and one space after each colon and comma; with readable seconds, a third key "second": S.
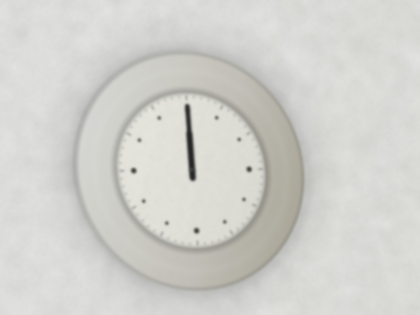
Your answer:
{"hour": 12, "minute": 0}
